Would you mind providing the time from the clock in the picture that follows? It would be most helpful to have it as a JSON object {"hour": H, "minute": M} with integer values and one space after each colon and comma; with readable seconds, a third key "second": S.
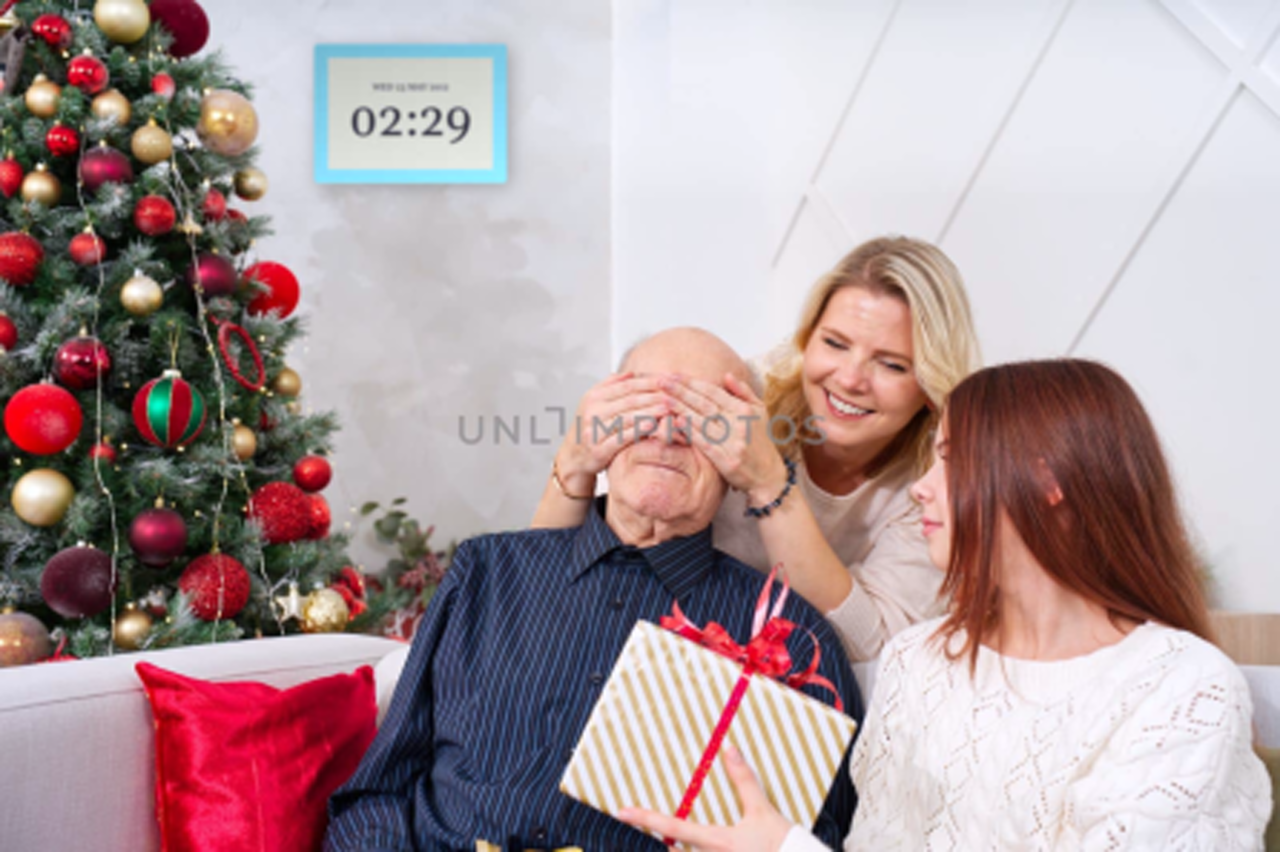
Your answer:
{"hour": 2, "minute": 29}
